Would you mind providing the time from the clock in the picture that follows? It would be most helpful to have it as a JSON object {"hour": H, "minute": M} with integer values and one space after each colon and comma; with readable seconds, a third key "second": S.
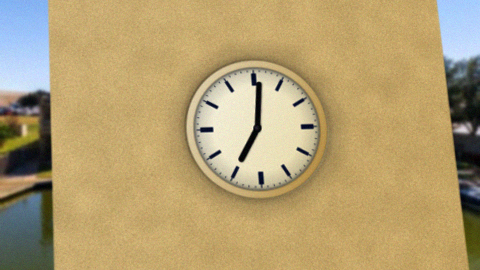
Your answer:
{"hour": 7, "minute": 1}
